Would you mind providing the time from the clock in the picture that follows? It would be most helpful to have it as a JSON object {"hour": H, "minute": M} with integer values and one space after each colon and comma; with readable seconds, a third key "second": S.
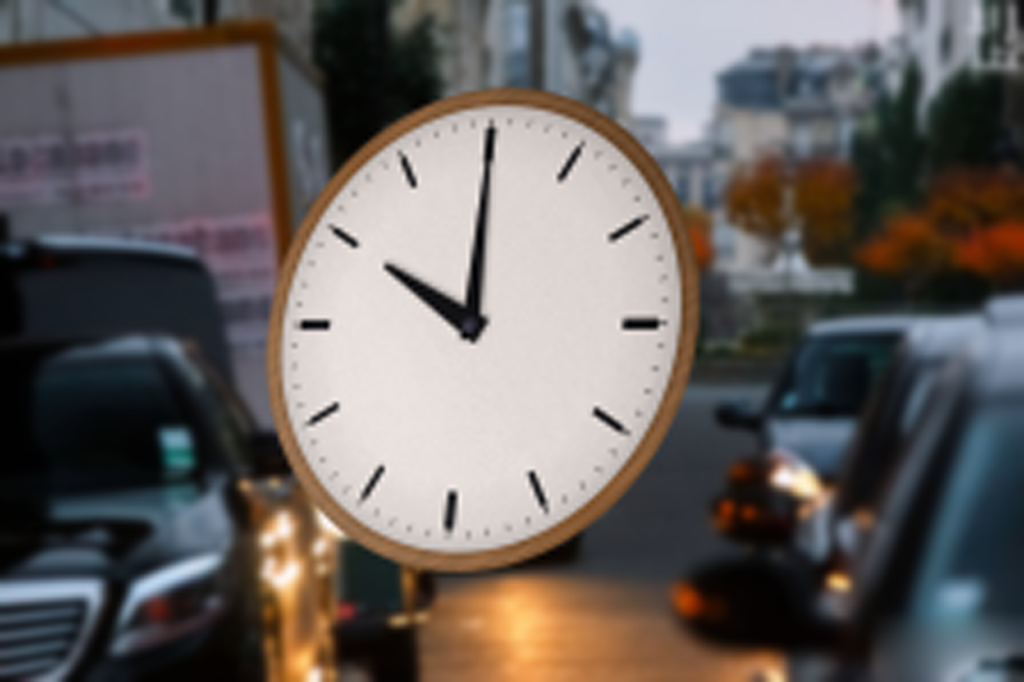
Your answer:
{"hour": 10, "minute": 0}
